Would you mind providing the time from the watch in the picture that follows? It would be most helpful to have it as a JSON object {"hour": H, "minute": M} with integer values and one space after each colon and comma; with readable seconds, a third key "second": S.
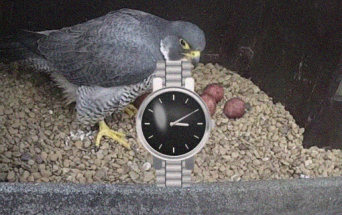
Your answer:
{"hour": 3, "minute": 10}
